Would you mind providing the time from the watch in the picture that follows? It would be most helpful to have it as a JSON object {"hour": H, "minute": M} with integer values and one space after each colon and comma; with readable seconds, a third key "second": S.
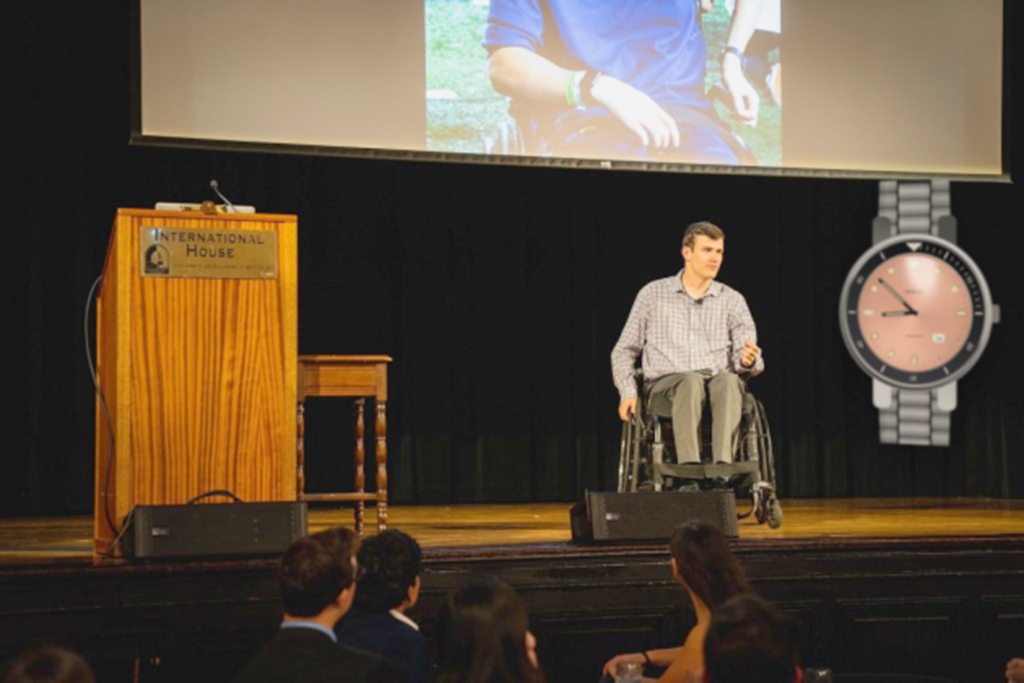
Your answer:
{"hour": 8, "minute": 52}
